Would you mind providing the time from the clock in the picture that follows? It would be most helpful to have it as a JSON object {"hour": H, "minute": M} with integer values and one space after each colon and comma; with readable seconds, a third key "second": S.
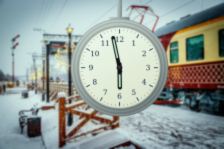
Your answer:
{"hour": 5, "minute": 58}
